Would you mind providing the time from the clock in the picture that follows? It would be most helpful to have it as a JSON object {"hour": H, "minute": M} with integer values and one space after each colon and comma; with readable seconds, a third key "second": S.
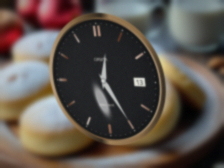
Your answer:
{"hour": 12, "minute": 25}
